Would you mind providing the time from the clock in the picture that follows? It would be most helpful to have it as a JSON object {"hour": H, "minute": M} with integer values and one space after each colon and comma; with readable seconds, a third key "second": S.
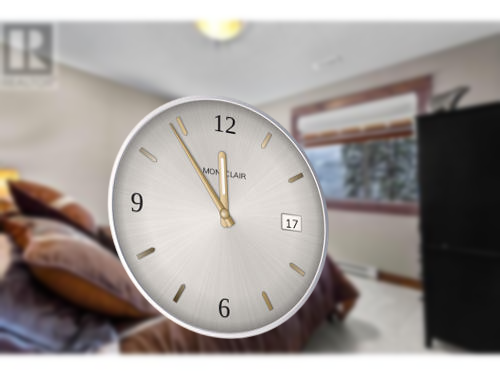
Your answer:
{"hour": 11, "minute": 54}
